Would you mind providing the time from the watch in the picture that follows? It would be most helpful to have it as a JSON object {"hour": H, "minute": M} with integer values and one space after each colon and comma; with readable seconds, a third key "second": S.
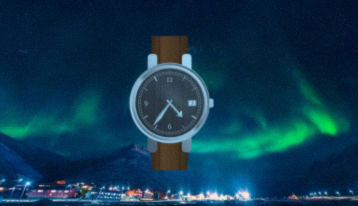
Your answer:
{"hour": 4, "minute": 36}
